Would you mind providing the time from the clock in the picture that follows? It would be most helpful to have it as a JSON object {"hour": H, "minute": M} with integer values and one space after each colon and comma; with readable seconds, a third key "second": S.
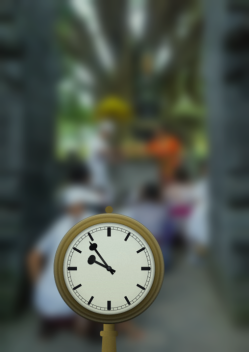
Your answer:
{"hour": 9, "minute": 54}
